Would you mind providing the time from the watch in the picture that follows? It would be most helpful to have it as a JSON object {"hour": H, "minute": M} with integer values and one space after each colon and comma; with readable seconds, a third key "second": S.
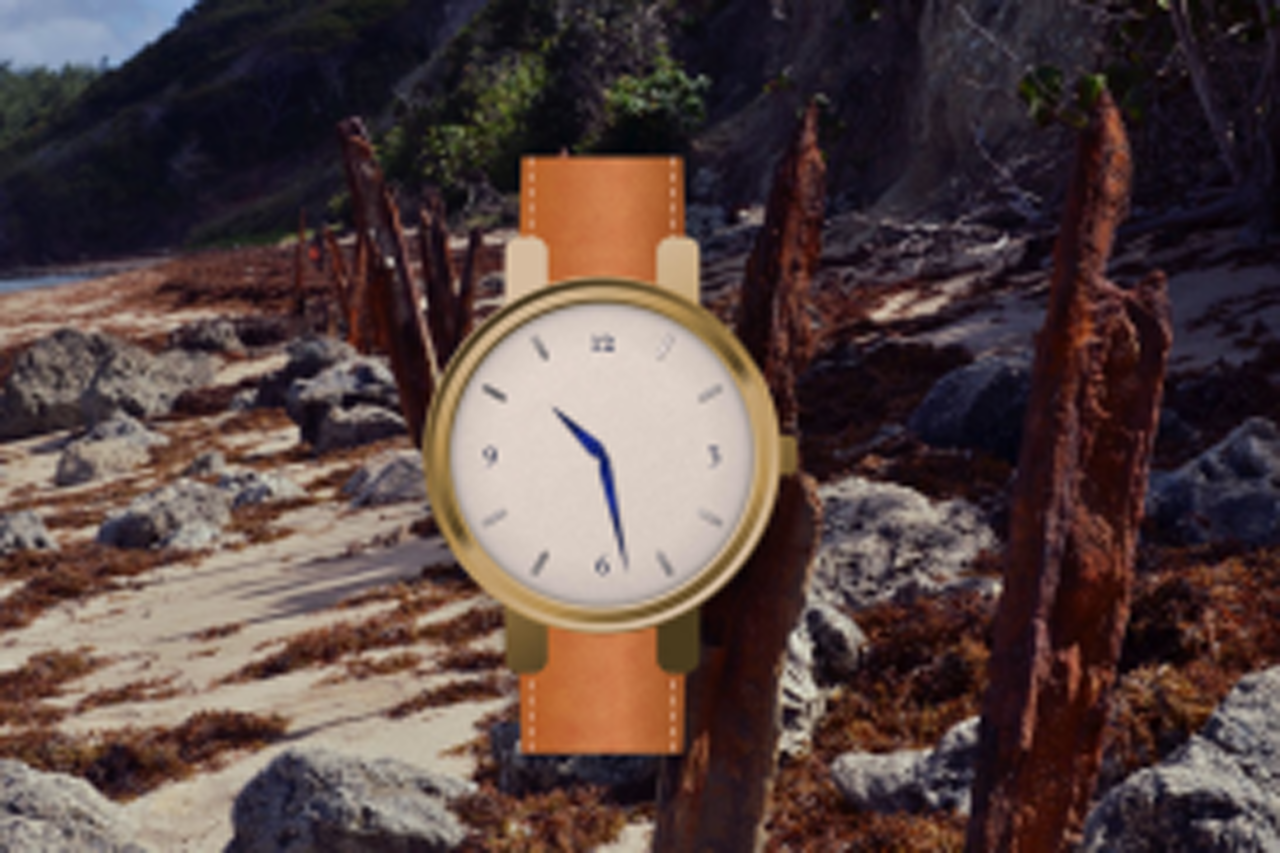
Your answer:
{"hour": 10, "minute": 28}
